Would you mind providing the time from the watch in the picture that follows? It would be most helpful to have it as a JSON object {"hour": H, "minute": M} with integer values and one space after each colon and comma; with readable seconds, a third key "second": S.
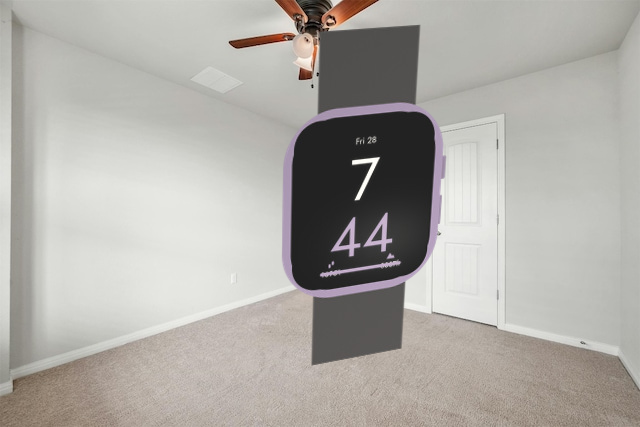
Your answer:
{"hour": 7, "minute": 44}
